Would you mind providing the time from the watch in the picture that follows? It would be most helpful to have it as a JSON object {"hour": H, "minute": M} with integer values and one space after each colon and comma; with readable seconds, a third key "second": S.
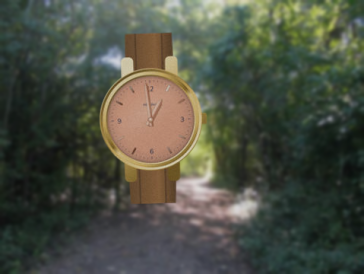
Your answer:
{"hour": 12, "minute": 59}
